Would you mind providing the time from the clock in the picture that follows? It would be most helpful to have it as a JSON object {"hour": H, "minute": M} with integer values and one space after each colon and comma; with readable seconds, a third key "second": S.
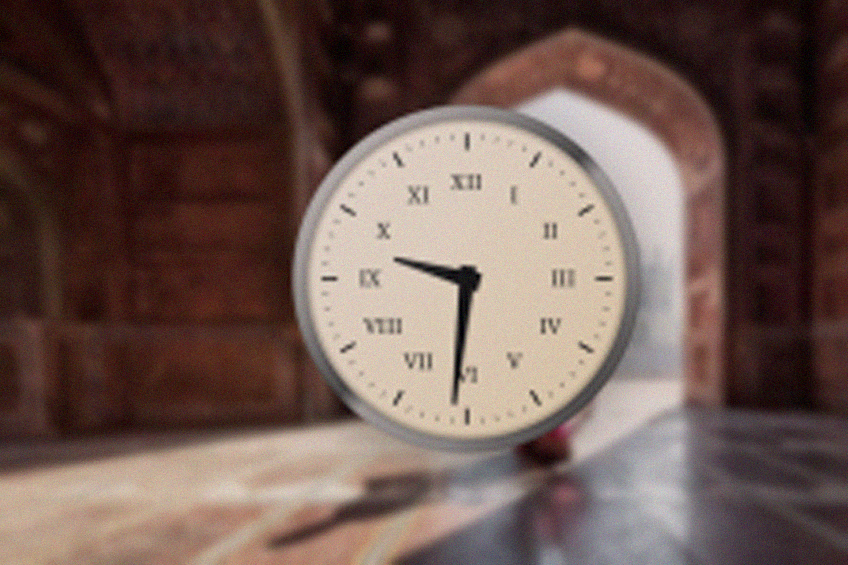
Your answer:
{"hour": 9, "minute": 31}
